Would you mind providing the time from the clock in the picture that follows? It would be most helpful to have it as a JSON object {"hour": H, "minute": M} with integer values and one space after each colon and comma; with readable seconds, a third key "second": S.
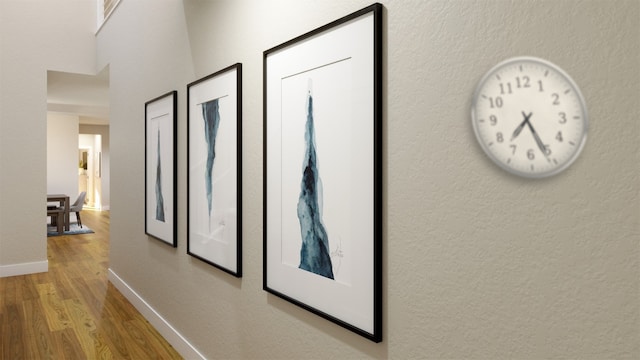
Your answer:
{"hour": 7, "minute": 26}
